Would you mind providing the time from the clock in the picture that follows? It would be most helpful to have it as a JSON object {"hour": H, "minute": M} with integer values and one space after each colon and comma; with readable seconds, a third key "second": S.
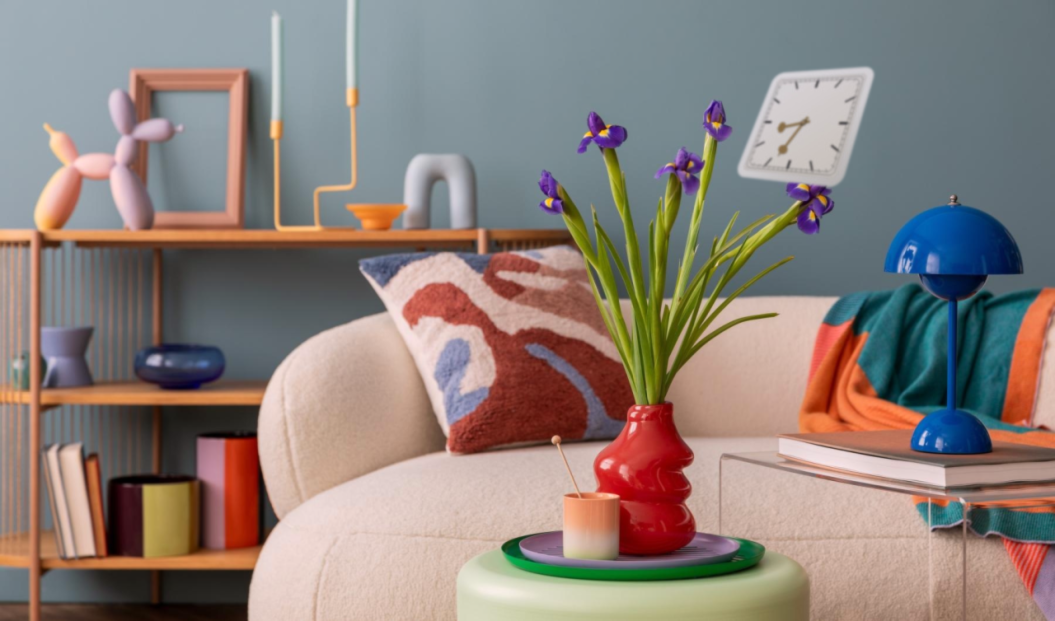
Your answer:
{"hour": 8, "minute": 34}
